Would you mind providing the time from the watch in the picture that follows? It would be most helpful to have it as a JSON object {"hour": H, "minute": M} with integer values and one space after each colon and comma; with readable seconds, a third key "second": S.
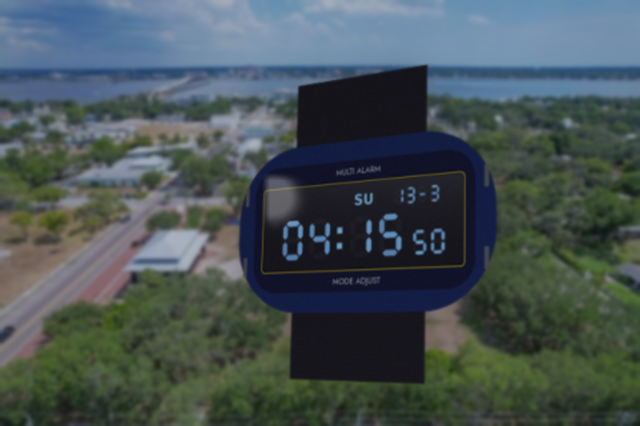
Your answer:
{"hour": 4, "minute": 15, "second": 50}
